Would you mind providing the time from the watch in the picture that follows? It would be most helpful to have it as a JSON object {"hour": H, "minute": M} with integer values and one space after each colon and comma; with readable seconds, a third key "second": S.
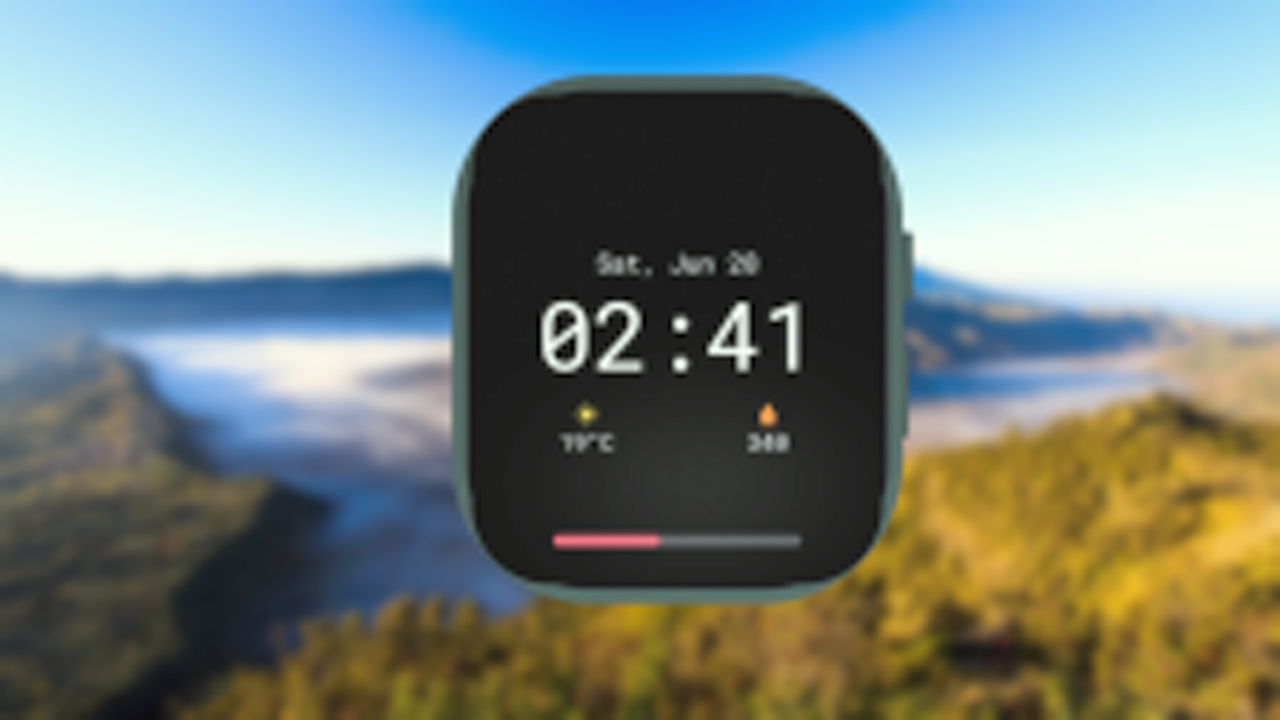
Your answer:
{"hour": 2, "minute": 41}
